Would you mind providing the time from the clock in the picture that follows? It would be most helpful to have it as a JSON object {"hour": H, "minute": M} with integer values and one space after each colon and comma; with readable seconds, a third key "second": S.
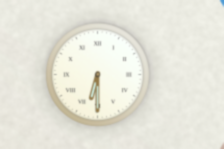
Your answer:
{"hour": 6, "minute": 30}
